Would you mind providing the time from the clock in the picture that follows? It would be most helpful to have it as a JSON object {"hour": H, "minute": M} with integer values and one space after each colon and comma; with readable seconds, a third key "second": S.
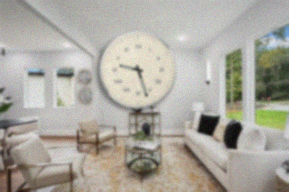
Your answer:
{"hour": 9, "minute": 27}
